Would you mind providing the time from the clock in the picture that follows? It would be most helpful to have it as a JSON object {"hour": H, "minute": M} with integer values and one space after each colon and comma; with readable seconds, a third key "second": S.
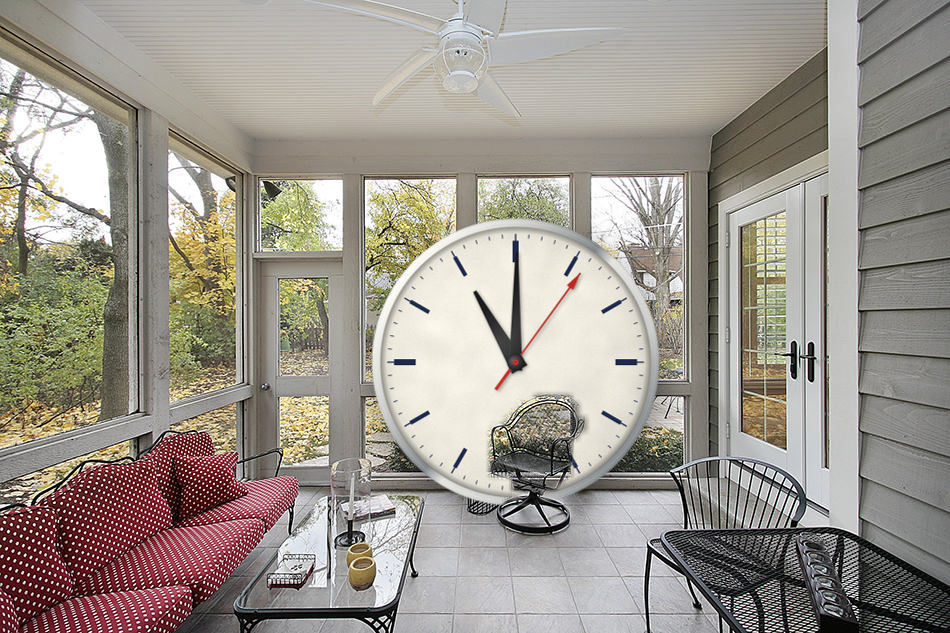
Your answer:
{"hour": 11, "minute": 0, "second": 6}
